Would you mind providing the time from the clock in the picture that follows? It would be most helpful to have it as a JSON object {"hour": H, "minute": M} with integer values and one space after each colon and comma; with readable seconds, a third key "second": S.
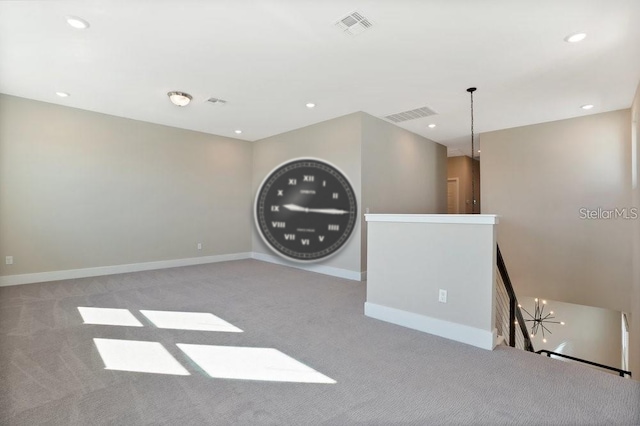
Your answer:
{"hour": 9, "minute": 15}
